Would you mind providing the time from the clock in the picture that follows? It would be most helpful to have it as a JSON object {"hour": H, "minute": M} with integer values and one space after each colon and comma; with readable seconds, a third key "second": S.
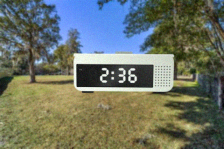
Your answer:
{"hour": 2, "minute": 36}
